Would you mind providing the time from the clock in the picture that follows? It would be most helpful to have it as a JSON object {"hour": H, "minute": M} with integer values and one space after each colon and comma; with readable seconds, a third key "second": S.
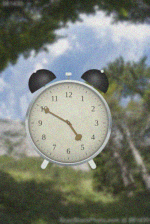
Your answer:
{"hour": 4, "minute": 50}
